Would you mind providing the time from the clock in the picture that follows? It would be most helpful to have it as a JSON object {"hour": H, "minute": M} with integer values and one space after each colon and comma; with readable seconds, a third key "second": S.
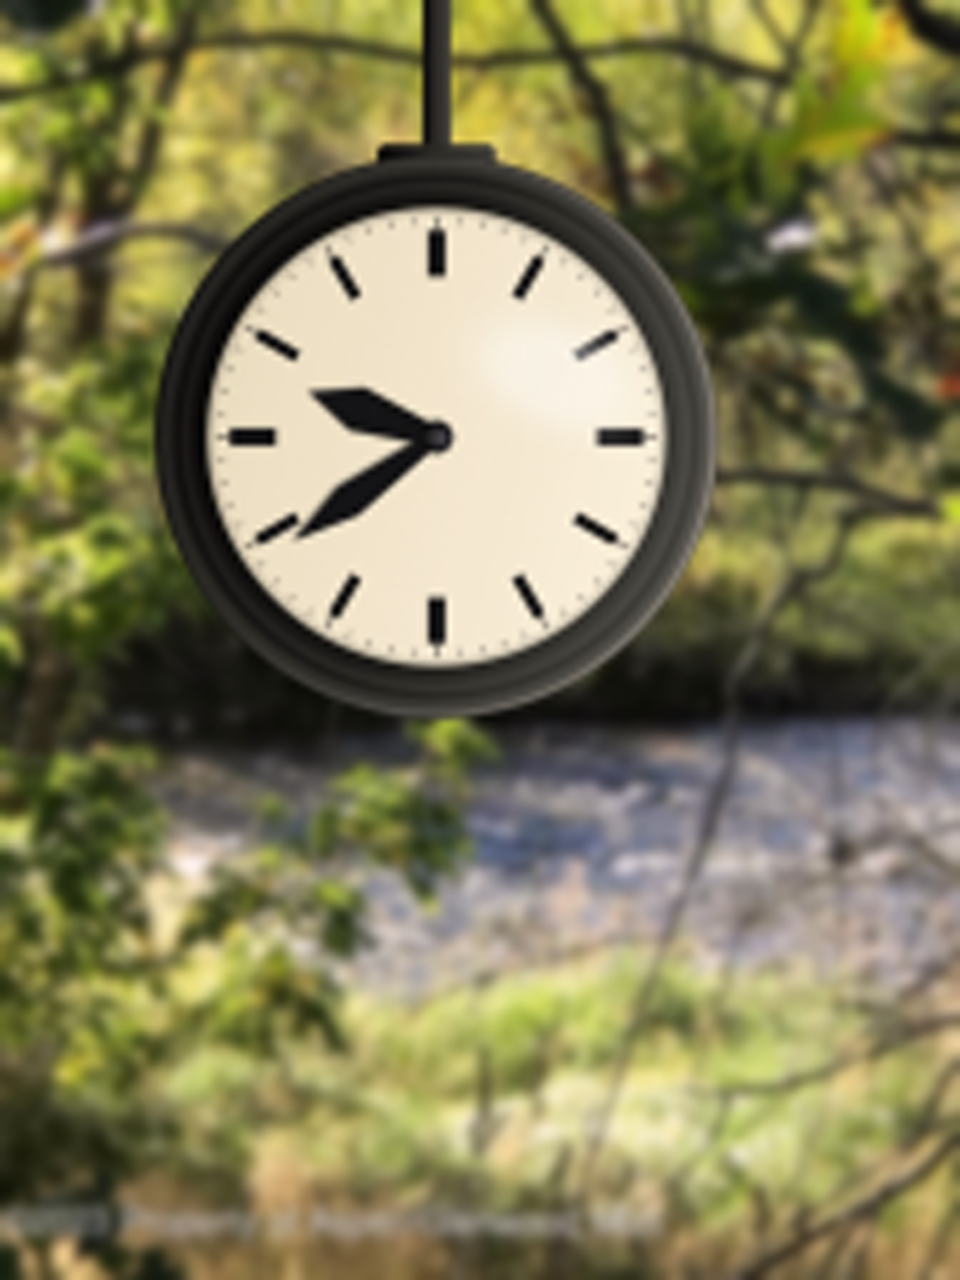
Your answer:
{"hour": 9, "minute": 39}
